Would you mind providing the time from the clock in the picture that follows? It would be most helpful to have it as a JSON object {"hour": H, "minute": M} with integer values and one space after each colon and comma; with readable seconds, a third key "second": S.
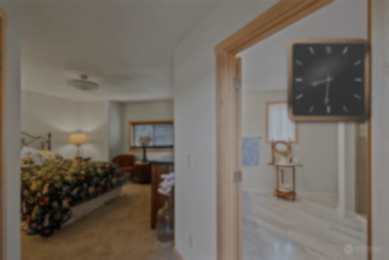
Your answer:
{"hour": 8, "minute": 31}
